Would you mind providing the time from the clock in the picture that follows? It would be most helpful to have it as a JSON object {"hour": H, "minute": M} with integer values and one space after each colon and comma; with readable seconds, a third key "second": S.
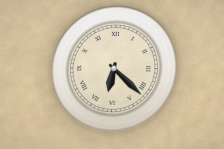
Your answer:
{"hour": 6, "minute": 22}
